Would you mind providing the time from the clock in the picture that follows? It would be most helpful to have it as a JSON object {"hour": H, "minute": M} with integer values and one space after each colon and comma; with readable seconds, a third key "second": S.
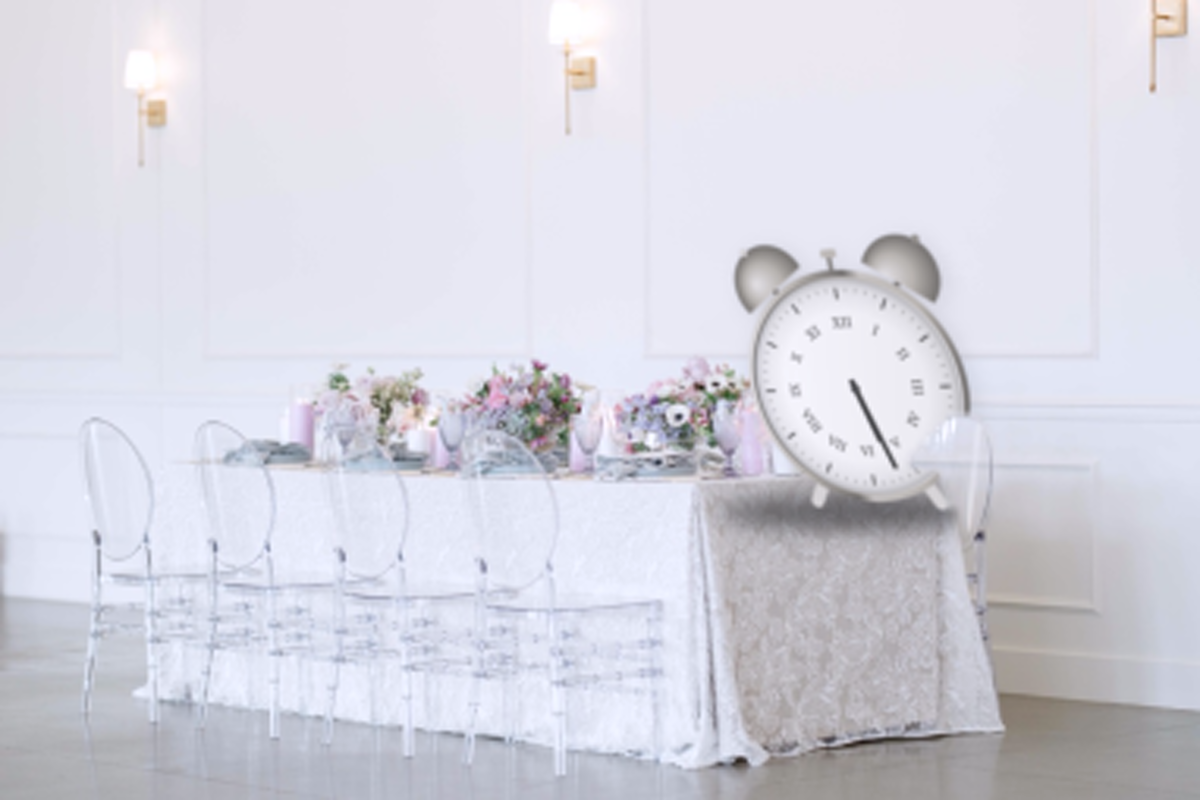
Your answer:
{"hour": 5, "minute": 27}
